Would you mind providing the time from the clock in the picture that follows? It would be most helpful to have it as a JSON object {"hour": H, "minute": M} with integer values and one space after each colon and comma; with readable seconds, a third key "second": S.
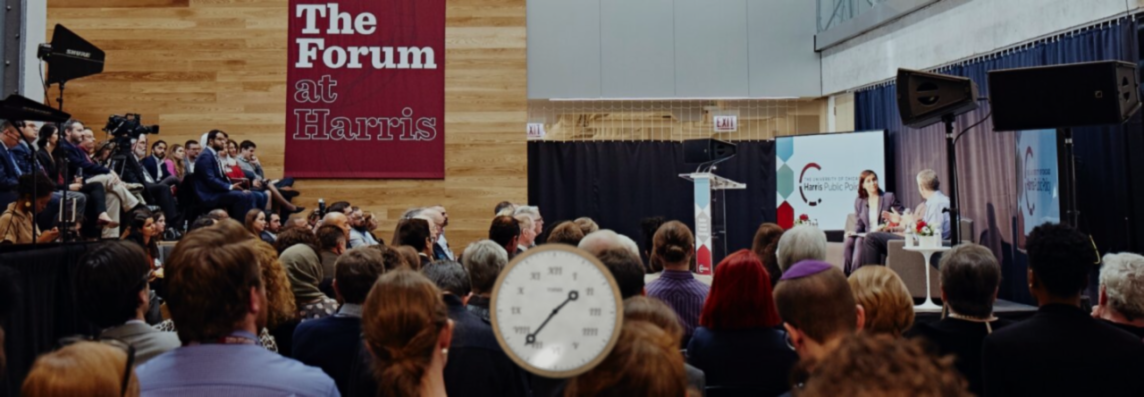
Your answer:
{"hour": 1, "minute": 37}
